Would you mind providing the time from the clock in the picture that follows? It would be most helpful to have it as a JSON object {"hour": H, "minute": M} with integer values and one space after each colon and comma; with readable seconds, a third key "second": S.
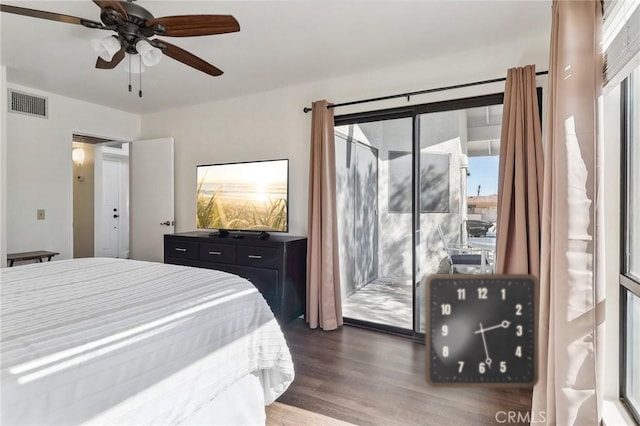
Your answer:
{"hour": 2, "minute": 28}
